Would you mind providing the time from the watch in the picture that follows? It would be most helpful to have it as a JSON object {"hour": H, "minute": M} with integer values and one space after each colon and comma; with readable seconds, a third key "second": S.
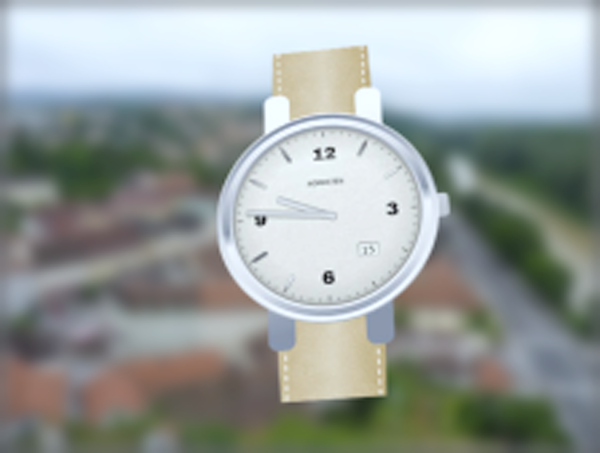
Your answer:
{"hour": 9, "minute": 46}
